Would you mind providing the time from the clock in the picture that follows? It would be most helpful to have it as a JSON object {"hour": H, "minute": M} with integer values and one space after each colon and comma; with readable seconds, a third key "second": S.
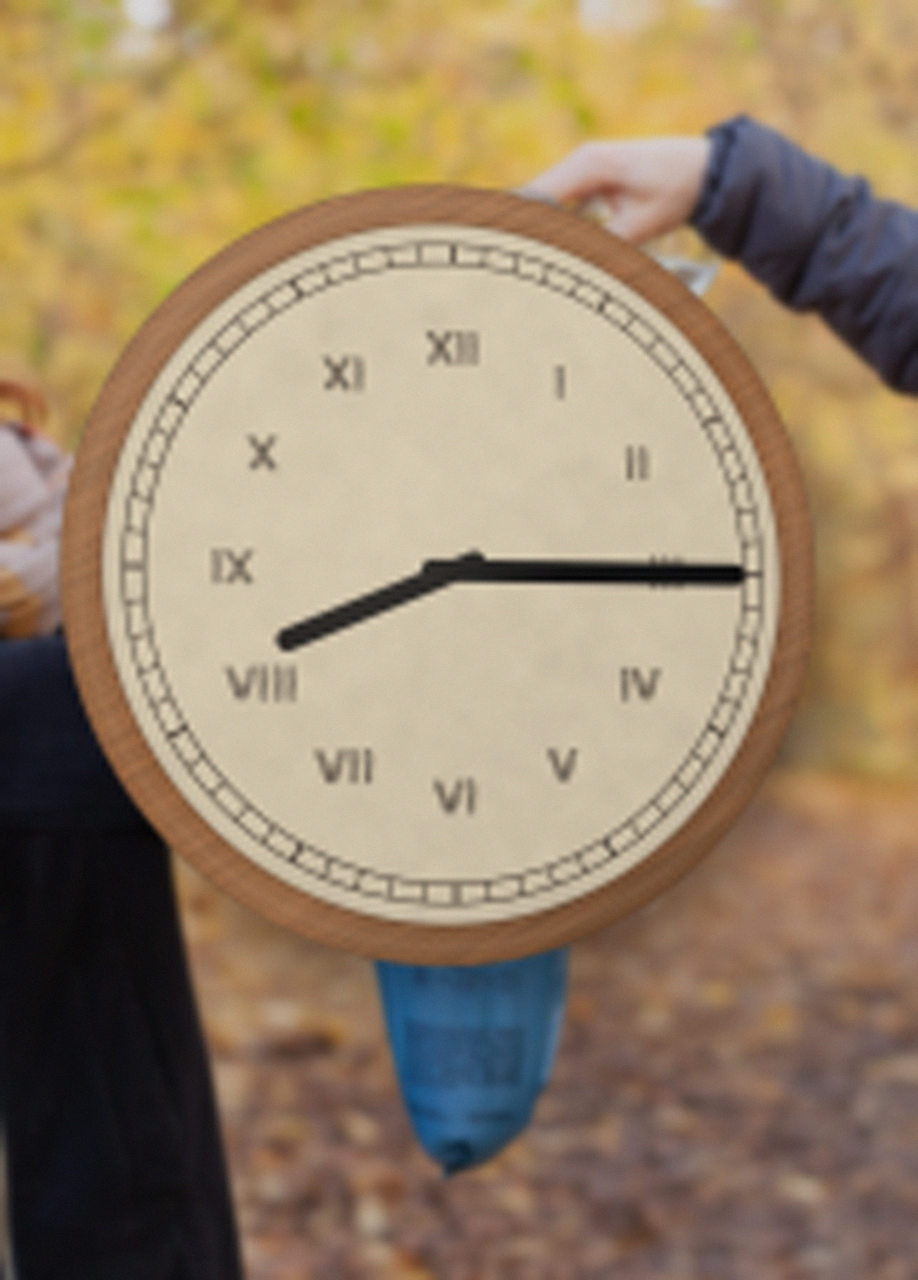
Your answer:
{"hour": 8, "minute": 15}
